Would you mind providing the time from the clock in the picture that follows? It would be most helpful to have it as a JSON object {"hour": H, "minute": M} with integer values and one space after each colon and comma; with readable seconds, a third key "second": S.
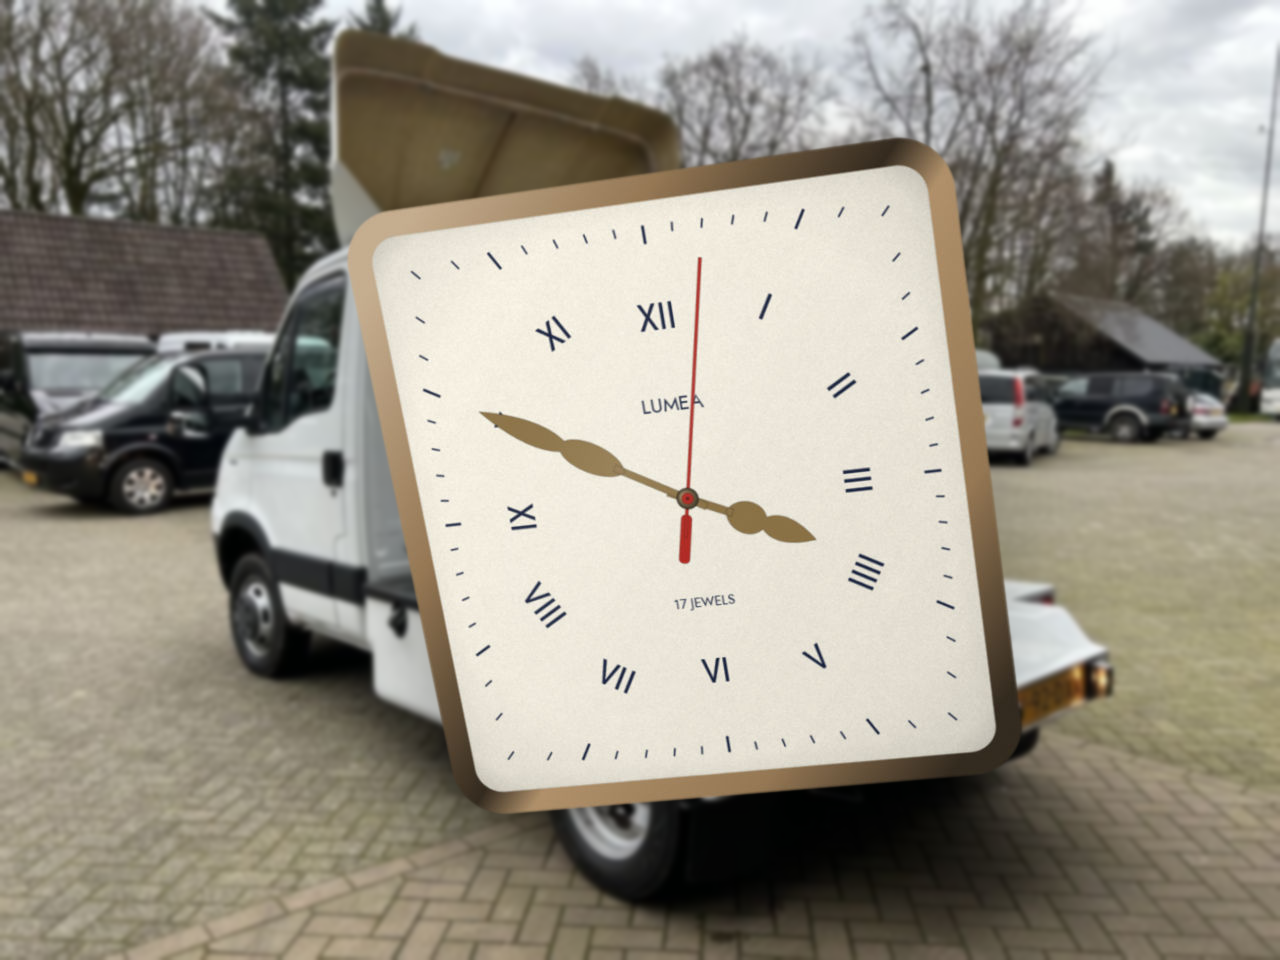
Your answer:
{"hour": 3, "minute": 50, "second": 2}
